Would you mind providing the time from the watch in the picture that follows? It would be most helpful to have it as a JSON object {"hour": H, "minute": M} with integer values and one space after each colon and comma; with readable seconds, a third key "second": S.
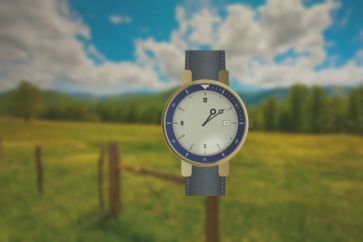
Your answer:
{"hour": 1, "minute": 9}
